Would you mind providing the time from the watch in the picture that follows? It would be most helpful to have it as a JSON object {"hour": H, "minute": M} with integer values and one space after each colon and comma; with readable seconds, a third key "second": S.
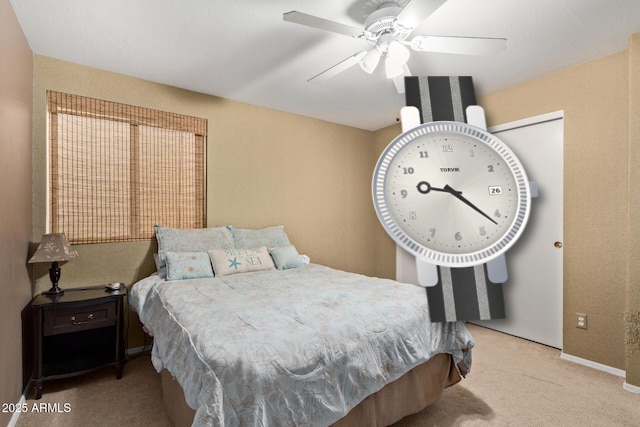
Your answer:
{"hour": 9, "minute": 22}
